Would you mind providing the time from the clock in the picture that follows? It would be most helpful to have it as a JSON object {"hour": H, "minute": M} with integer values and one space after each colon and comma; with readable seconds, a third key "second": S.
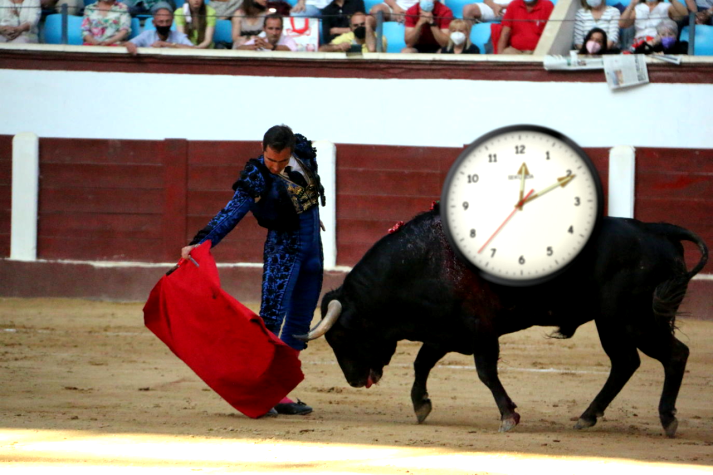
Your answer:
{"hour": 12, "minute": 10, "second": 37}
